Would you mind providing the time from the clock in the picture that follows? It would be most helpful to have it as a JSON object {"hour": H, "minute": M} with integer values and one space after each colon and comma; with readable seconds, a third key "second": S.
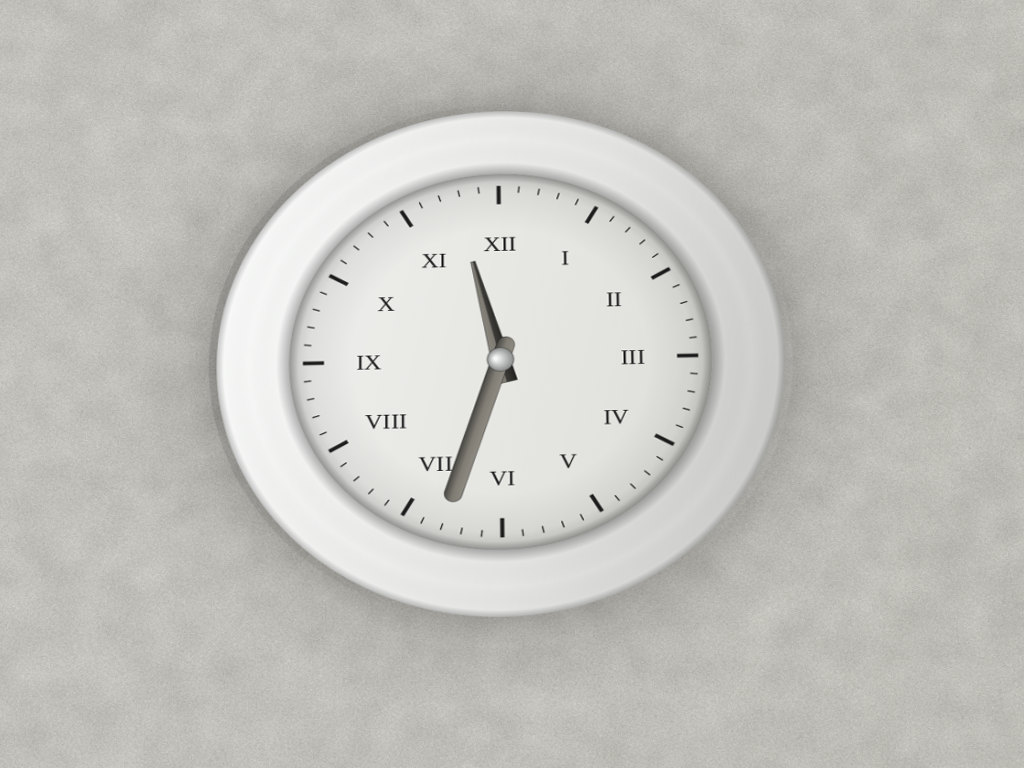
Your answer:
{"hour": 11, "minute": 33}
